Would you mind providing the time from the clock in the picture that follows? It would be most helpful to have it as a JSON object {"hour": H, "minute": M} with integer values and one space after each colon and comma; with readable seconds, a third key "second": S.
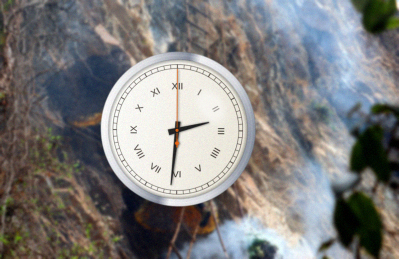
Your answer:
{"hour": 2, "minute": 31, "second": 0}
